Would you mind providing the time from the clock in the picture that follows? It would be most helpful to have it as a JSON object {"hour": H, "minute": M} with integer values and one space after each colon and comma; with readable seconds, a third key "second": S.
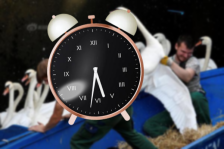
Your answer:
{"hour": 5, "minute": 32}
